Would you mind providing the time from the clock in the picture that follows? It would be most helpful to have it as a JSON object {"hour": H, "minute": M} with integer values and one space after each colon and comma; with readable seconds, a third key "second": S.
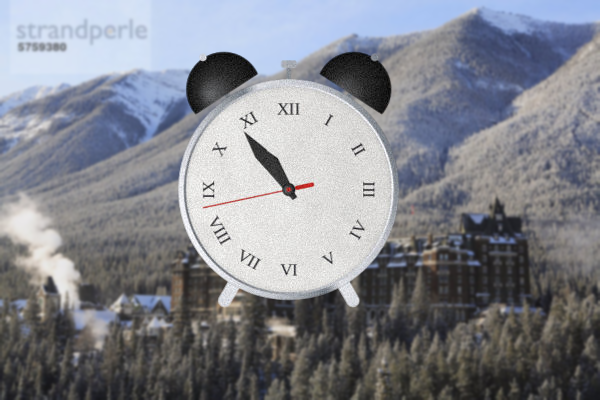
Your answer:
{"hour": 10, "minute": 53, "second": 43}
